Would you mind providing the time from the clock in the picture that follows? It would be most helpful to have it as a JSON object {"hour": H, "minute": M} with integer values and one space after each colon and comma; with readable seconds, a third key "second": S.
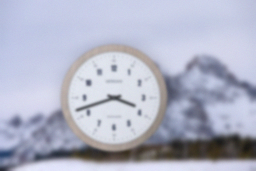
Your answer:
{"hour": 3, "minute": 42}
